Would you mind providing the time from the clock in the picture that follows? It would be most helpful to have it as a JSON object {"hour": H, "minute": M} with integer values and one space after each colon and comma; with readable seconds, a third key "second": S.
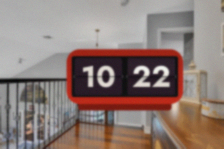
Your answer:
{"hour": 10, "minute": 22}
